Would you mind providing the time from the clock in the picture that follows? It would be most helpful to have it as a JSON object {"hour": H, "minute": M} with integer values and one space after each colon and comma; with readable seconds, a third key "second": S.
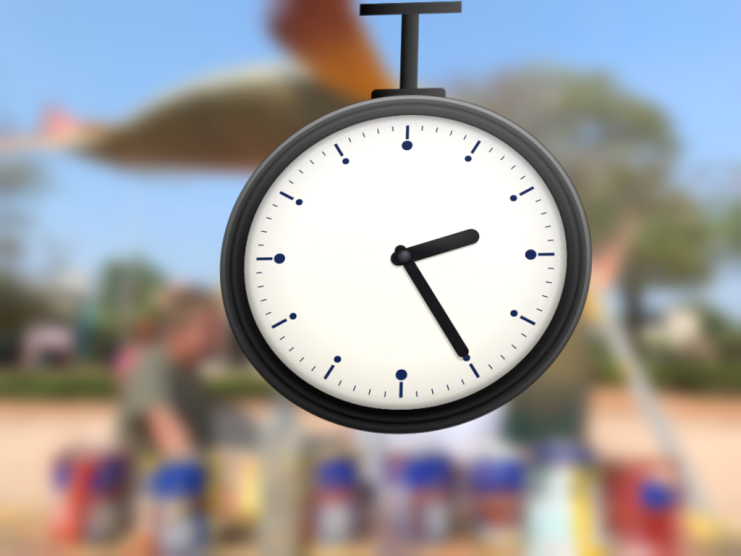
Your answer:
{"hour": 2, "minute": 25}
